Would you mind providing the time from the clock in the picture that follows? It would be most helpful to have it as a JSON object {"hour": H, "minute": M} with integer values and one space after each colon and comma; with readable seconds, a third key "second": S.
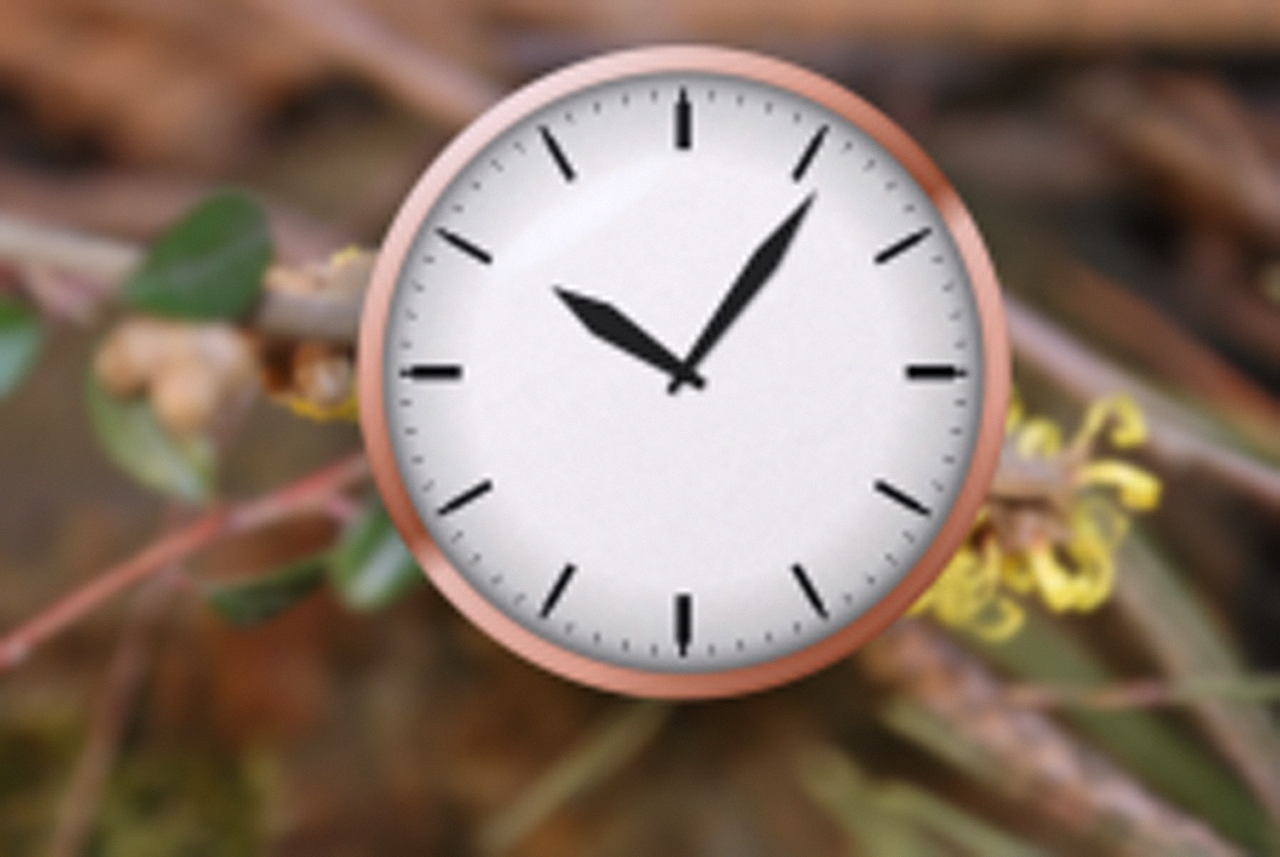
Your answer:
{"hour": 10, "minute": 6}
